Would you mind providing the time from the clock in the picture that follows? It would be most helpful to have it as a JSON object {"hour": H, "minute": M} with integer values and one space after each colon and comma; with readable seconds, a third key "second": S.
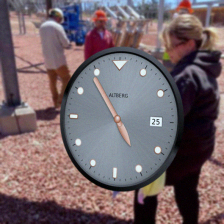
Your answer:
{"hour": 4, "minute": 54}
